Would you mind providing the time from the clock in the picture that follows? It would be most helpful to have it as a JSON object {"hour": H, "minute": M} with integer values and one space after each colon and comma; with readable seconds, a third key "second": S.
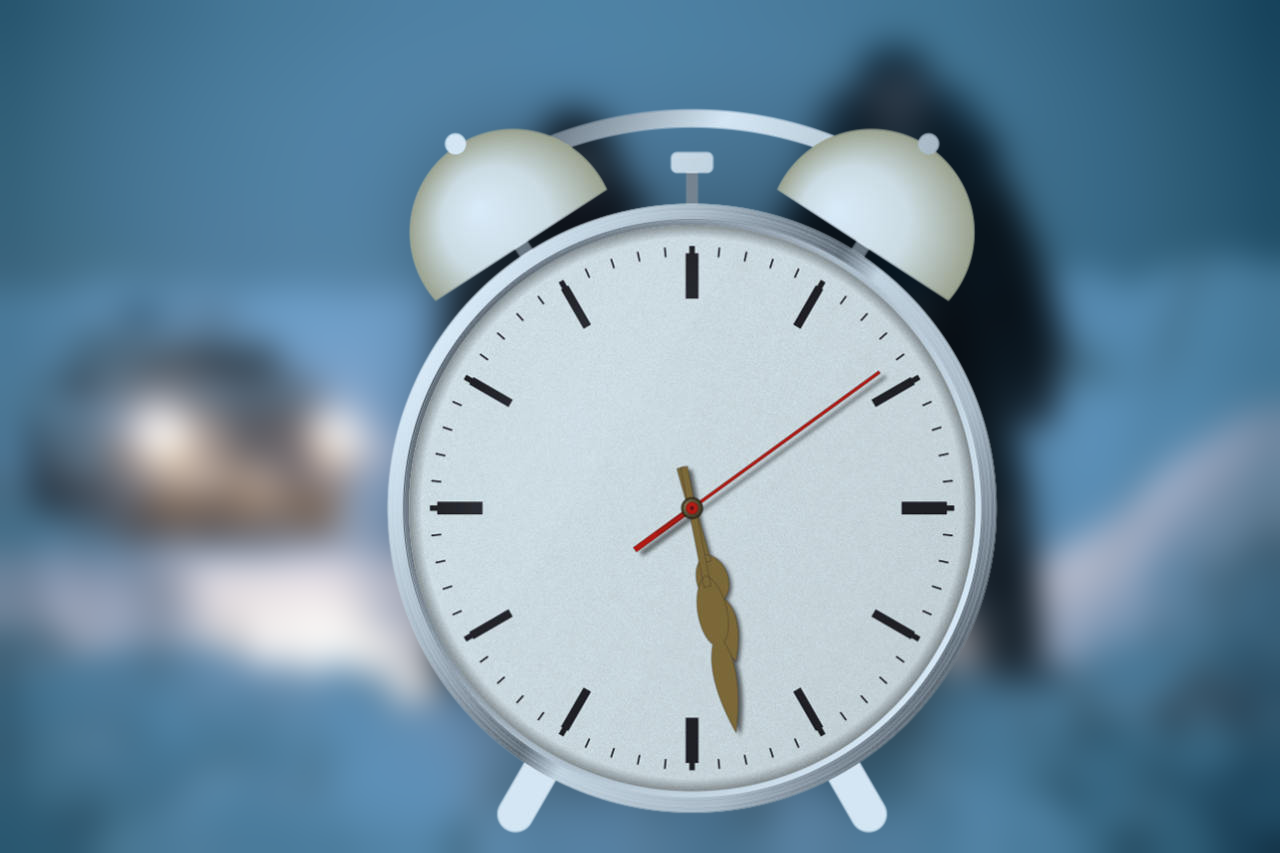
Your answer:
{"hour": 5, "minute": 28, "second": 9}
